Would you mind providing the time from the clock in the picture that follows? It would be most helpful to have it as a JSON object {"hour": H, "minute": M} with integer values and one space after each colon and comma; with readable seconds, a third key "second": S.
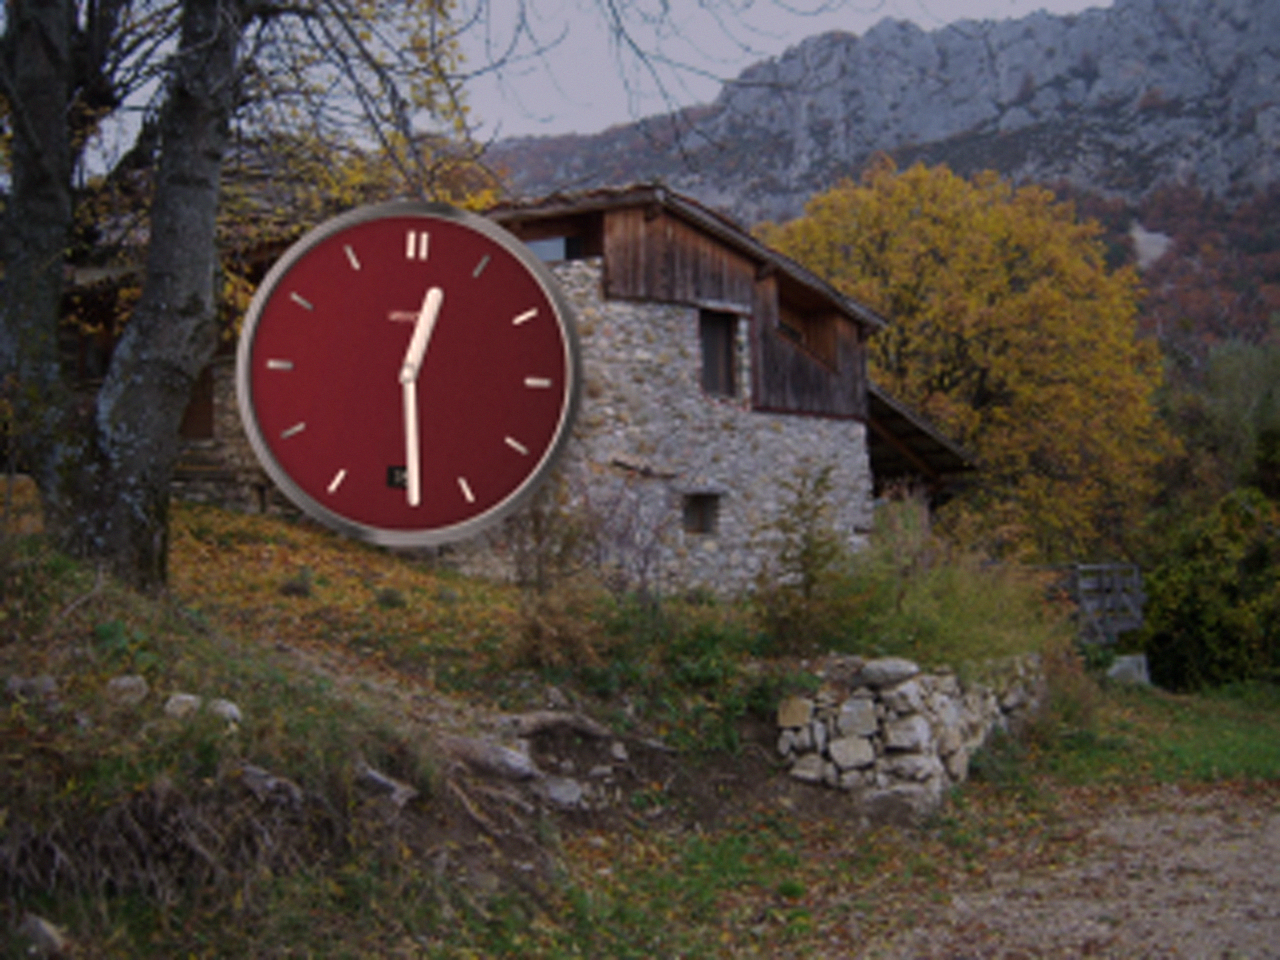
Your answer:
{"hour": 12, "minute": 29}
